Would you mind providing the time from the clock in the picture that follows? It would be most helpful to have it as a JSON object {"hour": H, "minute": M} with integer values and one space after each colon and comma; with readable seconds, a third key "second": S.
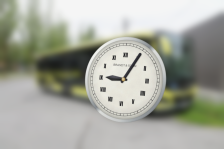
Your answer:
{"hour": 9, "minute": 5}
